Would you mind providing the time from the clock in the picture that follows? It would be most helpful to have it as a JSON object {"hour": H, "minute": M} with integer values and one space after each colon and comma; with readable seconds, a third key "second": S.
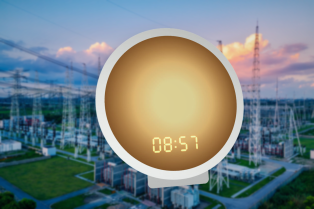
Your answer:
{"hour": 8, "minute": 57}
